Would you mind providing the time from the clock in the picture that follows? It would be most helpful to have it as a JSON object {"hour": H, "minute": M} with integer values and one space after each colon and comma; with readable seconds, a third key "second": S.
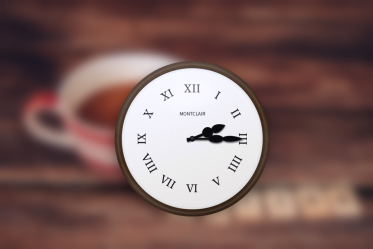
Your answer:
{"hour": 2, "minute": 15}
